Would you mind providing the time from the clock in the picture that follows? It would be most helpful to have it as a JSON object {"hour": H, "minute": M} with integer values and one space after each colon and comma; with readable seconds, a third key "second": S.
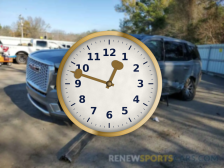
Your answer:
{"hour": 12, "minute": 48}
